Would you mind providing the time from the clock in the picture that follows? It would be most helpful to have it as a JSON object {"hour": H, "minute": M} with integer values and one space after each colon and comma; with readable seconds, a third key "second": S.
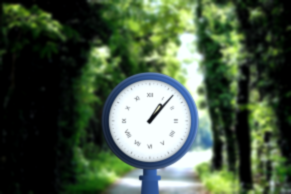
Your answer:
{"hour": 1, "minute": 7}
